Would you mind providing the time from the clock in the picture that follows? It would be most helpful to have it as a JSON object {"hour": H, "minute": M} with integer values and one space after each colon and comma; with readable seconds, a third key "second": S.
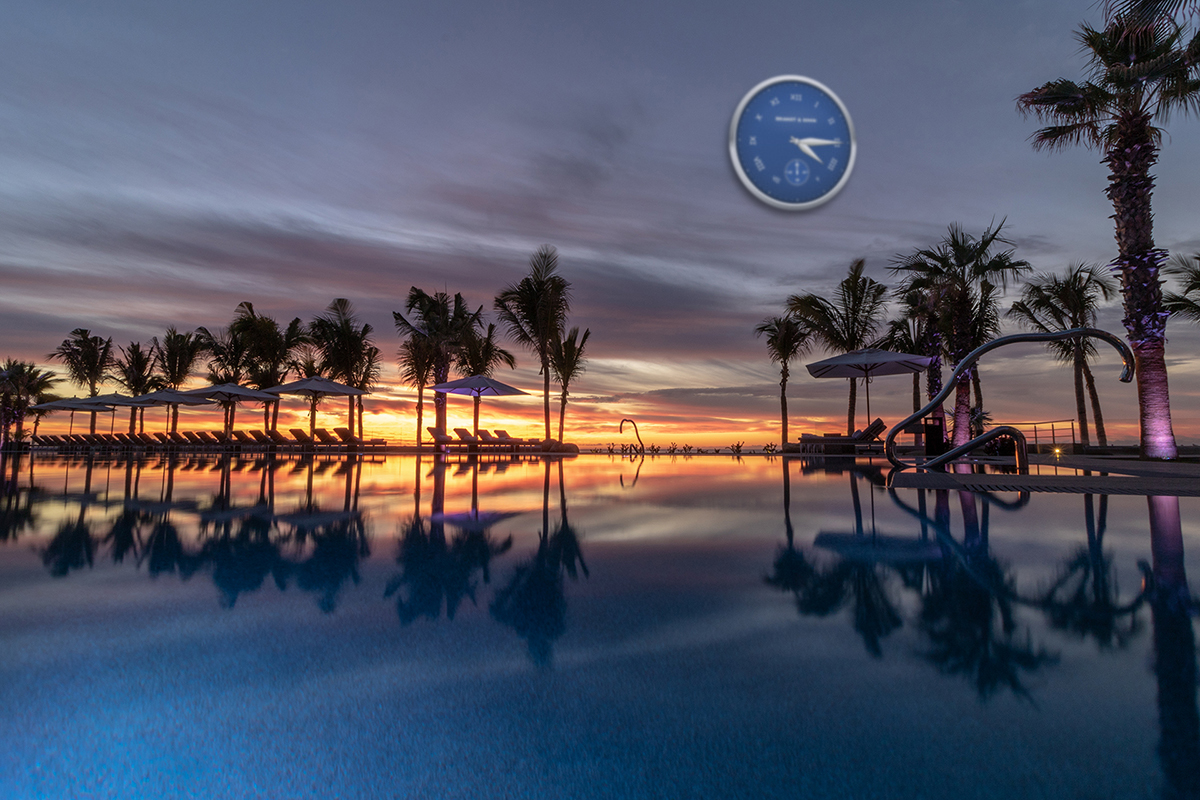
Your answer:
{"hour": 4, "minute": 15}
